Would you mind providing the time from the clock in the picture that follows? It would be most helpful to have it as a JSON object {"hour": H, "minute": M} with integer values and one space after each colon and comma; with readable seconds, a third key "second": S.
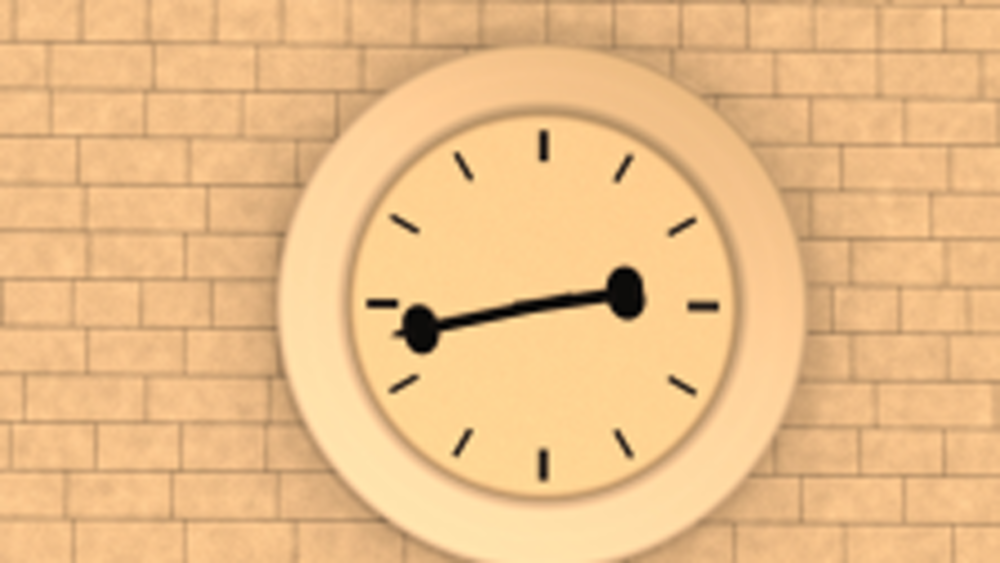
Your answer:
{"hour": 2, "minute": 43}
